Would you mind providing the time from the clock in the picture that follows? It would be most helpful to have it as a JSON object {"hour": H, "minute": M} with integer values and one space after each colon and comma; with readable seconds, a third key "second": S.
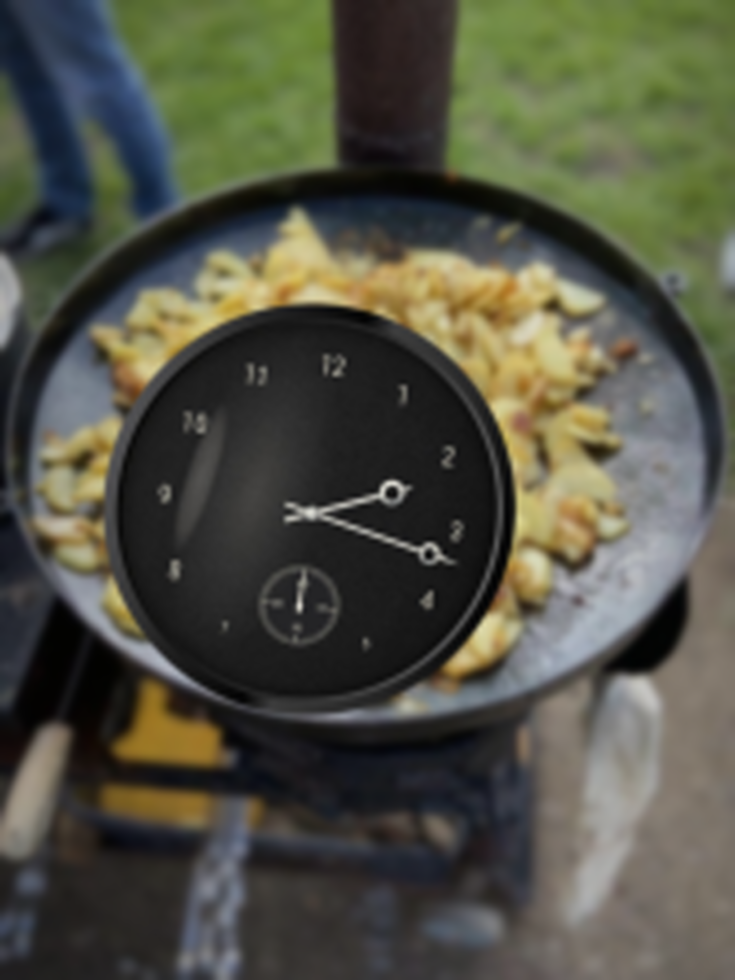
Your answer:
{"hour": 2, "minute": 17}
